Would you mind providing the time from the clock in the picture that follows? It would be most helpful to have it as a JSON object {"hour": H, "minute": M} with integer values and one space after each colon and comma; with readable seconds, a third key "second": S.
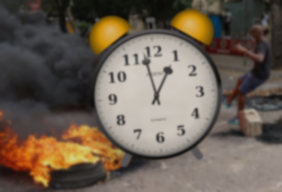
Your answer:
{"hour": 12, "minute": 58}
